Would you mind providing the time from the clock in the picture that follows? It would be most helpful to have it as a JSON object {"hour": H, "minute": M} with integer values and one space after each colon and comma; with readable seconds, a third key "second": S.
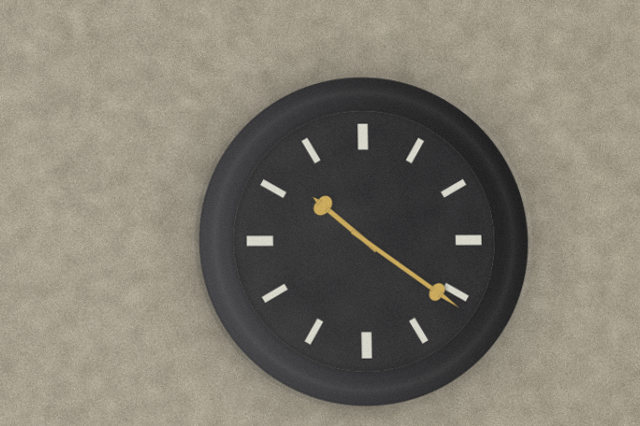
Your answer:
{"hour": 10, "minute": 21}
